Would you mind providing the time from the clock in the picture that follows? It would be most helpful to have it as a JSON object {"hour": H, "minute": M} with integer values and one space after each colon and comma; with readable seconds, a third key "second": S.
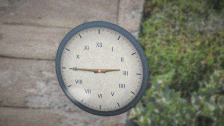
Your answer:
{"hour": 2, "minute": 45}
